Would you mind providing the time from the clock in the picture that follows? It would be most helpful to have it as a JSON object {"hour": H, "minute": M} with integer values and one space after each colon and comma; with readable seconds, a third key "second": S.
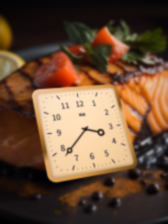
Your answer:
{"hour": 3, "minute": 38}
